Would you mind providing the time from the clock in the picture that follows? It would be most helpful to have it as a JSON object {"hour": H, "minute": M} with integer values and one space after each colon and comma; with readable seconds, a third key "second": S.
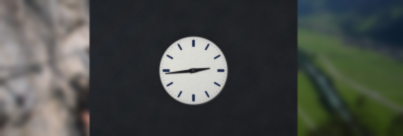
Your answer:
{"hour": 2, "minute": 44}
